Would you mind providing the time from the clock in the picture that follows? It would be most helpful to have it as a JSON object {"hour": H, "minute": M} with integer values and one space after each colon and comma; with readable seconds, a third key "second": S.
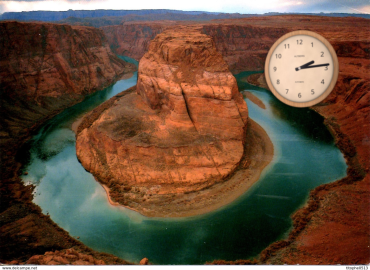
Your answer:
{"hour": 2, "minute": 14}
